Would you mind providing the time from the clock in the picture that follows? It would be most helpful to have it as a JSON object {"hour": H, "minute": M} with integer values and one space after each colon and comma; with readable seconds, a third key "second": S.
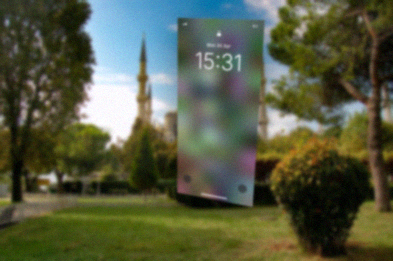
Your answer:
{"hour": 15, "minute": 31}
